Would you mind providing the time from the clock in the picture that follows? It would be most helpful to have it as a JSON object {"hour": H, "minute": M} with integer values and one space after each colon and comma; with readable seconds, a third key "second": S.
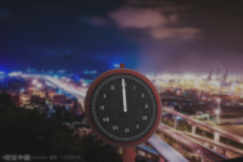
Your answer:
{"hour": 12, "minute": 0}
